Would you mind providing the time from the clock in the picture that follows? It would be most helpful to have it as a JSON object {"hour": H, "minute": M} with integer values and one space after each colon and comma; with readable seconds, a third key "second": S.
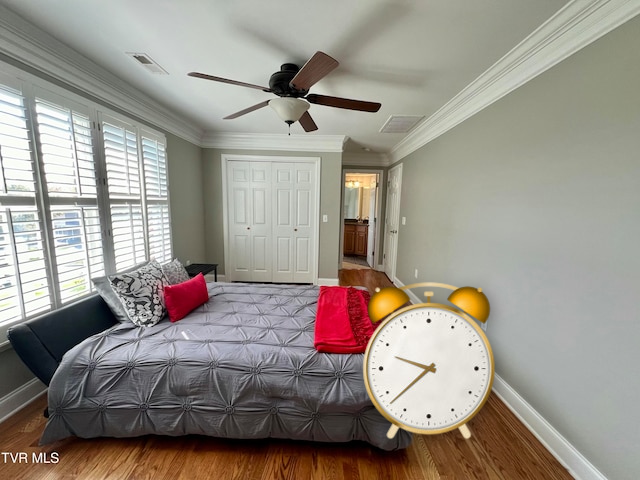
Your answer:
{"hour": 9, "minute": 38}
